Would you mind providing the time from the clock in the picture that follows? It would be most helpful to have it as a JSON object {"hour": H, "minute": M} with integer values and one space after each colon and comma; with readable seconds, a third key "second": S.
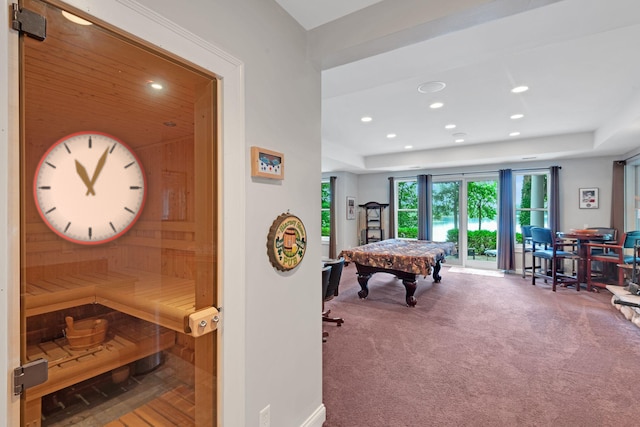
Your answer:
{"hour": 11, "minute": 4}
